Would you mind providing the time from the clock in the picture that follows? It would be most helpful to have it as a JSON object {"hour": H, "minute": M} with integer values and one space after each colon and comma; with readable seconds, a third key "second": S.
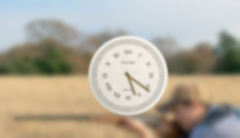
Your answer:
{"hour": 5, "minute": 21}
